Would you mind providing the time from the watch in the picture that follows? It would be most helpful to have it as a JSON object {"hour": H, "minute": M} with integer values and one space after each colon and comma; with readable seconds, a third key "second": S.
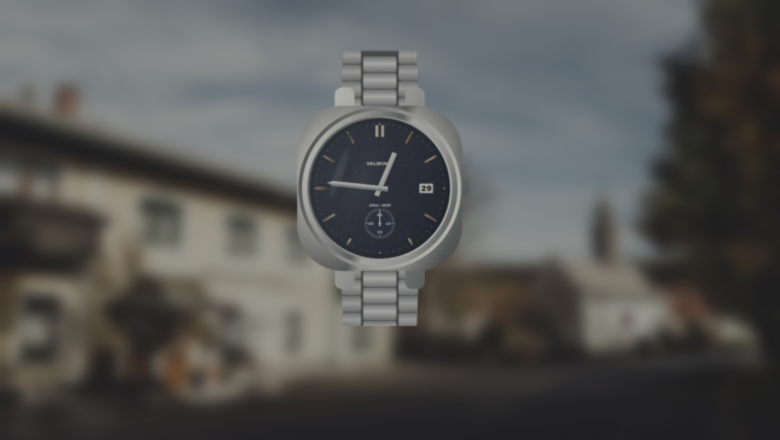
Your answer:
{"hour": 12, "minute": 46}
